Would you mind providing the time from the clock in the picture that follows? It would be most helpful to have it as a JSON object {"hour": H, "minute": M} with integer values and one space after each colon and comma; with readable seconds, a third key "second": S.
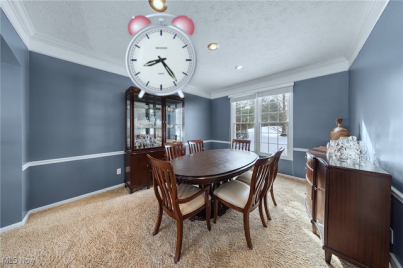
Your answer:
{"hour": 8, "minute": 24}
